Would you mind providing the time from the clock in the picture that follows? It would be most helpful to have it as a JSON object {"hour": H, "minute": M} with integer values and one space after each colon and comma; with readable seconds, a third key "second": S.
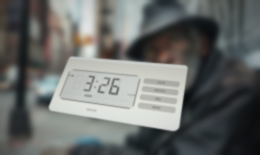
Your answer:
{"hour": 3, "minute": 26}
